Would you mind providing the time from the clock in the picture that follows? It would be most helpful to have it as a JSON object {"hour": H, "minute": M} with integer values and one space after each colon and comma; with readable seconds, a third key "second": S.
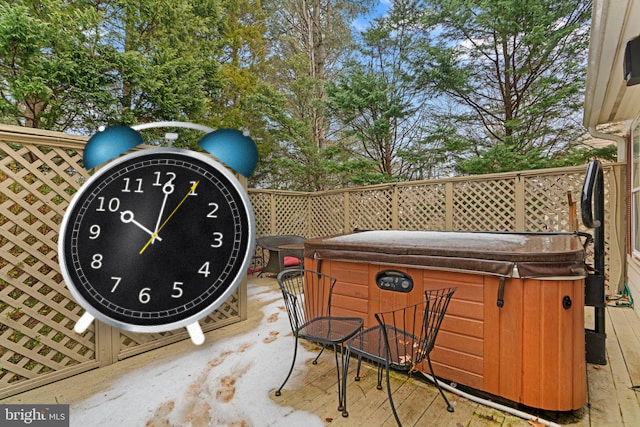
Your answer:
{"hour": 10, "minute": 1, "second": 5}
